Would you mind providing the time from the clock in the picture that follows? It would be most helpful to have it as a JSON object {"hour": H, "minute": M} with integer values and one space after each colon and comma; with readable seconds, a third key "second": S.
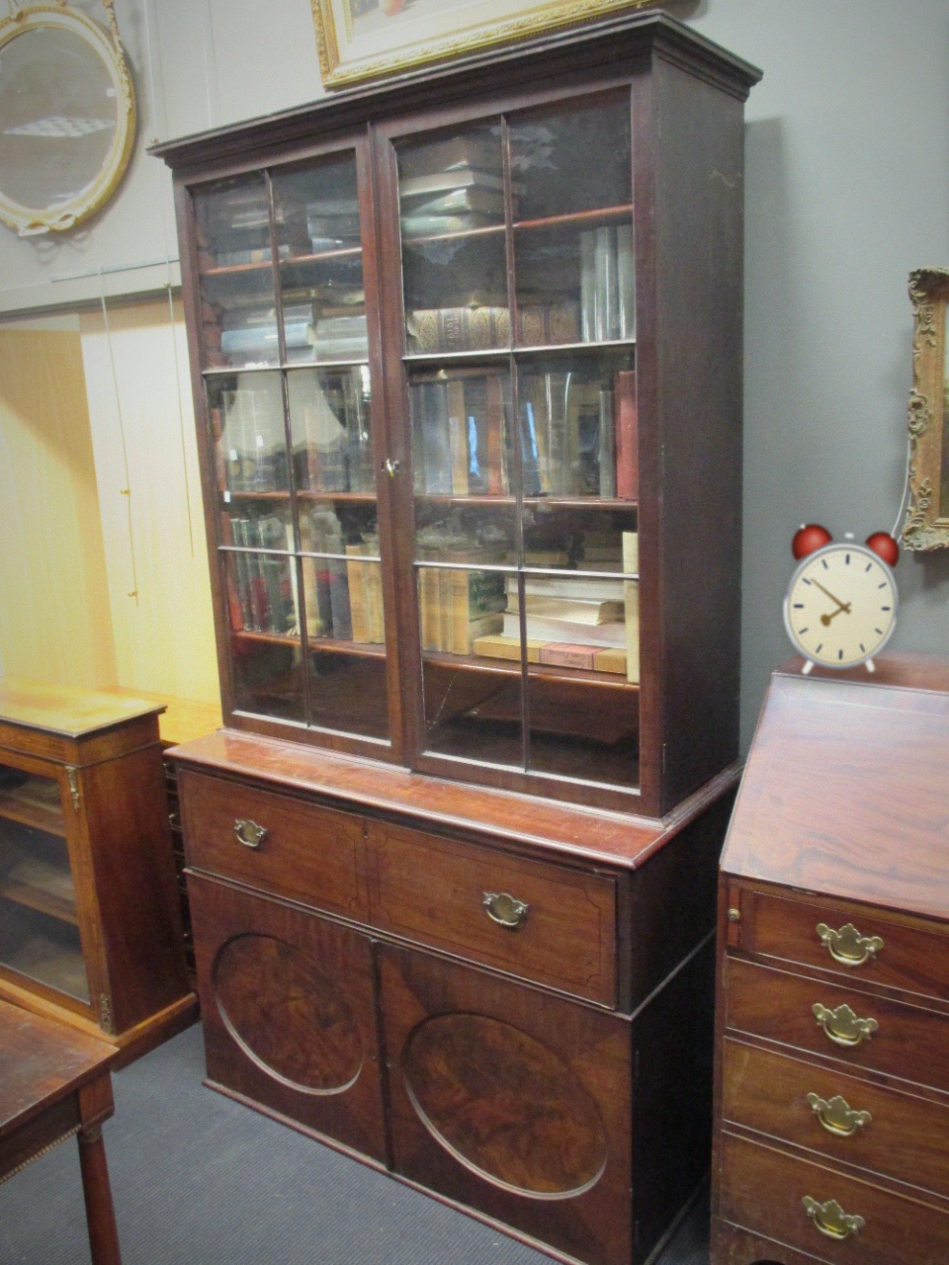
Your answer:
{"hour": 7, "minute": 51}
